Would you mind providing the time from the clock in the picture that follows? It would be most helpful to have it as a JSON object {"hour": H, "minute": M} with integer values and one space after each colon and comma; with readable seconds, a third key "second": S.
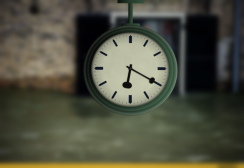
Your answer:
{"hour": 6, "minute": 20}
